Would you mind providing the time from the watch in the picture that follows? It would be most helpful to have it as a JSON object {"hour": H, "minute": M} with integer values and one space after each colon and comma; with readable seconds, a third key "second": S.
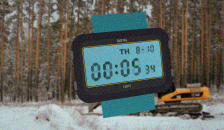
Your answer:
{"hour": 0, "minute": 5, "second": 34}
